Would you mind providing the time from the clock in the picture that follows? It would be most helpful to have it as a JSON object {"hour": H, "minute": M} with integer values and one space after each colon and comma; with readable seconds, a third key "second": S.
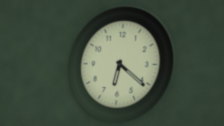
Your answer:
{"hour": 6, "minute": 21}
